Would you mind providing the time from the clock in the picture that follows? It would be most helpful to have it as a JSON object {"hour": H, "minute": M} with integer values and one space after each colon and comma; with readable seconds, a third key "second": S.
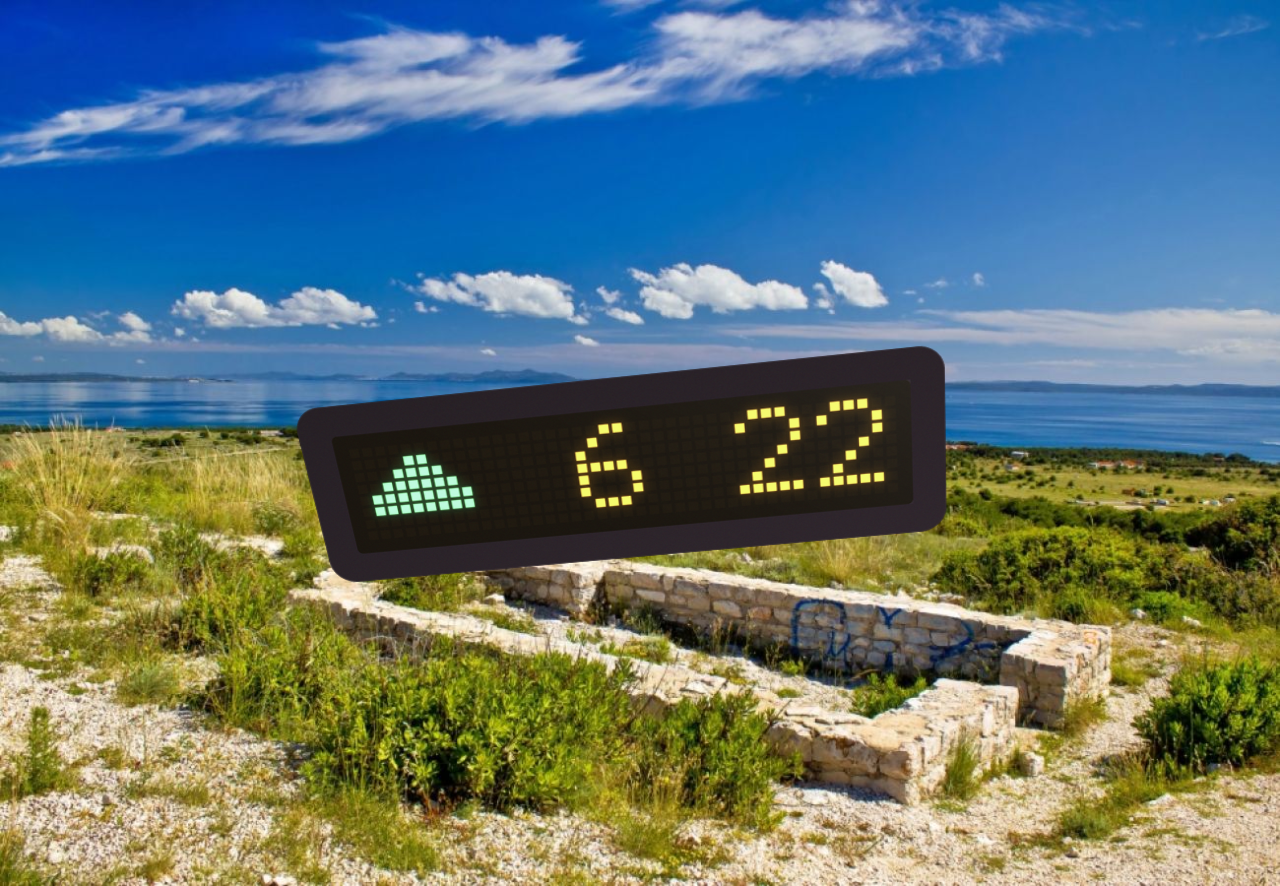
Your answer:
{"hour": 6, "minute": 22}
